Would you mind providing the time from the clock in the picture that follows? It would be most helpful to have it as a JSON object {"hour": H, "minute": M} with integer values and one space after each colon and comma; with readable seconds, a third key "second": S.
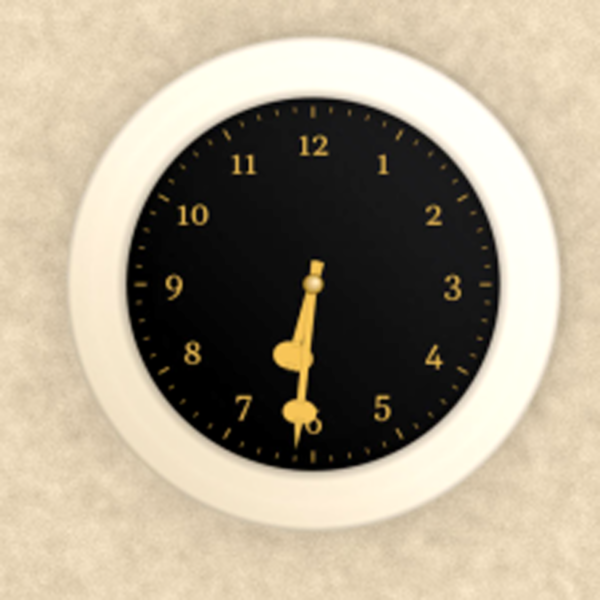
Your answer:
{"hour": 6, "minute": 31}
